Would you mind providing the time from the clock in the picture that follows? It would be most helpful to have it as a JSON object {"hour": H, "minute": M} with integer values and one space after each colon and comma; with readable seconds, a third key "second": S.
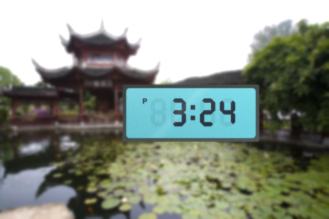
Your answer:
{"hour": 3, "minute": 24}
